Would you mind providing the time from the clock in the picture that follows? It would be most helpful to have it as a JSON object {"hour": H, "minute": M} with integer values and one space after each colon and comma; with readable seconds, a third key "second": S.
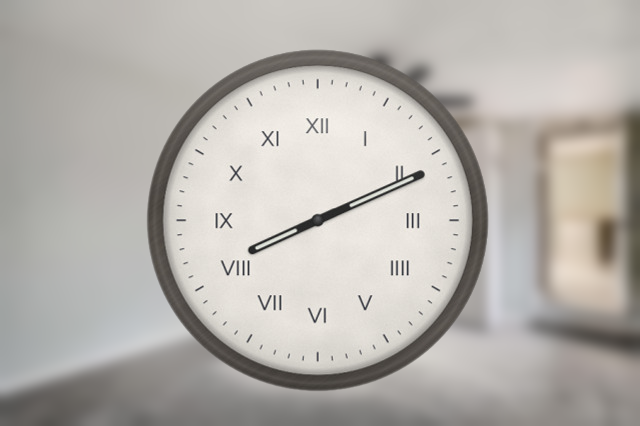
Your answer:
{"hour": 8, "minute": 11}
